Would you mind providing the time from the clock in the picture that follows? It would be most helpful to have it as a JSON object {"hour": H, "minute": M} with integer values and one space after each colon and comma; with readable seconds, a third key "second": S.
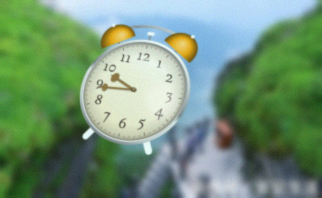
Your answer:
{"hour": 9, "minute": 44}
